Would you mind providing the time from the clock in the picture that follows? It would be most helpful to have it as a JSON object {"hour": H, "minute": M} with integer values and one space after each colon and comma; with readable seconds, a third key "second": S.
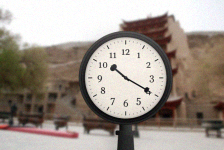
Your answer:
{"hour": 10, "minute": 20}
